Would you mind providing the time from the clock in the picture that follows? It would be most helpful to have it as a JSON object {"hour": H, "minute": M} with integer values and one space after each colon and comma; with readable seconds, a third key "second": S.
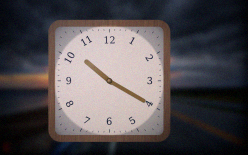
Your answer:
{"hour": 10, "minute": 20}
